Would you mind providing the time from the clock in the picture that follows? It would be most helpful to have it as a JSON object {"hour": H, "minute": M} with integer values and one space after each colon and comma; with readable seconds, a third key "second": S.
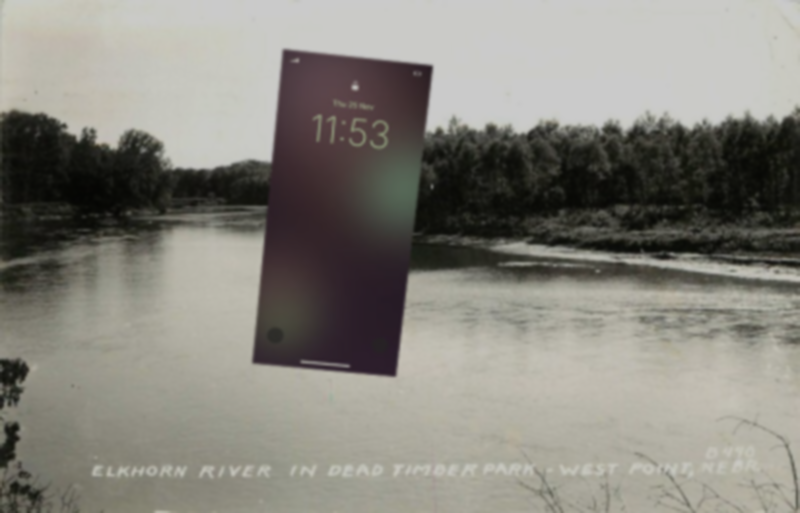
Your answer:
{"hour": 11, "minute": 53}
